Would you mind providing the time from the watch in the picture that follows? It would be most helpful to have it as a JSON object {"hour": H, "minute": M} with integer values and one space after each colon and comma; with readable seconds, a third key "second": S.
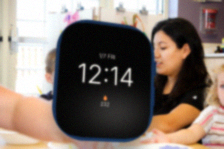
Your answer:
{"hour": 12, "minute": 14}
